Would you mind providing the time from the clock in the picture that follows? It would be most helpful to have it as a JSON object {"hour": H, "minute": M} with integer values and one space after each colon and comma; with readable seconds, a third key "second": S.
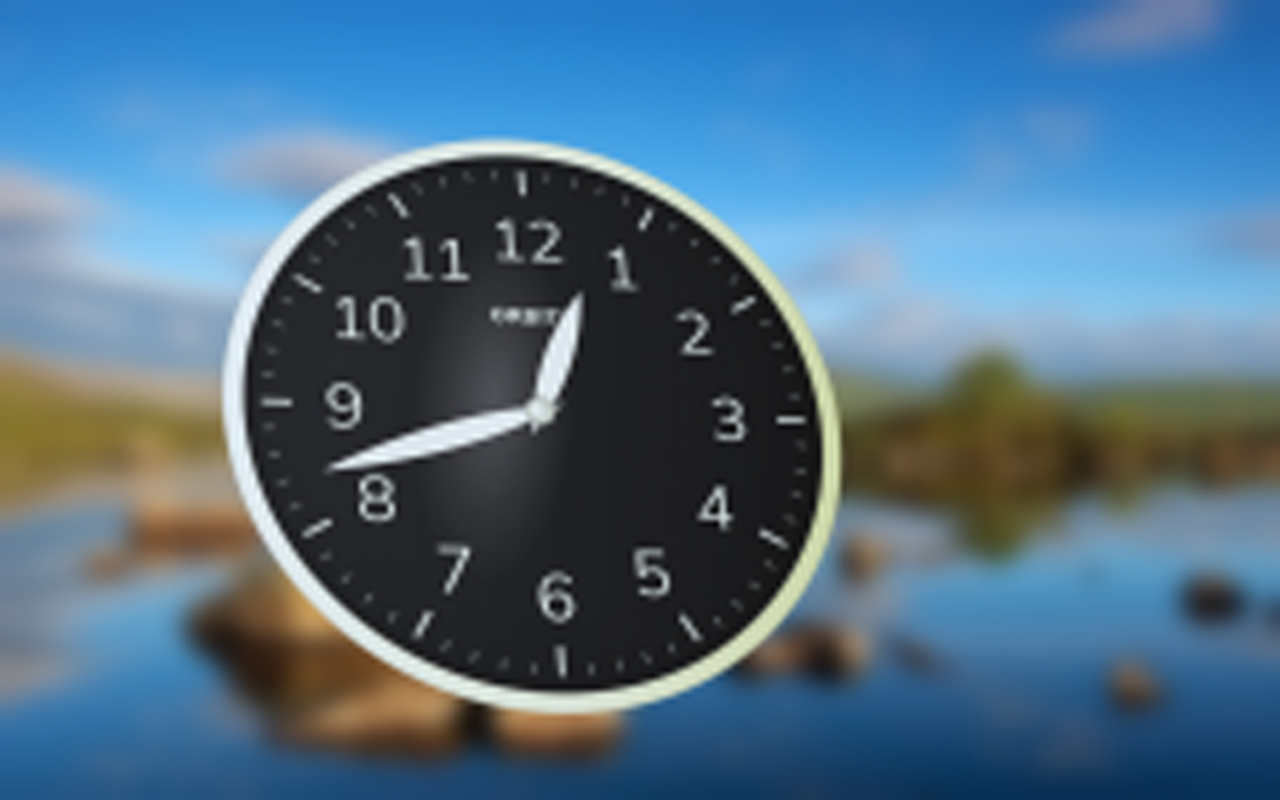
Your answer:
{"hour": 12, "minute": 42}
